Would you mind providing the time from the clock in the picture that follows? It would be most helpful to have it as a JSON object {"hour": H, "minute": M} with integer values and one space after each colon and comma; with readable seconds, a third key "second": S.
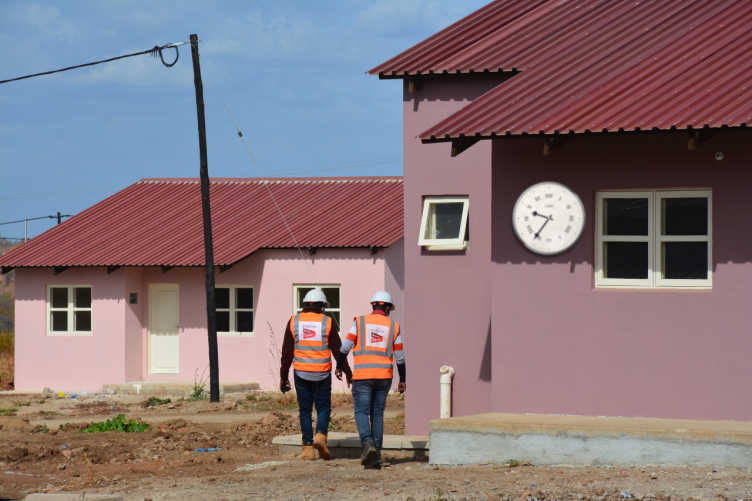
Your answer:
{"hour": 9, "minute": 36}
